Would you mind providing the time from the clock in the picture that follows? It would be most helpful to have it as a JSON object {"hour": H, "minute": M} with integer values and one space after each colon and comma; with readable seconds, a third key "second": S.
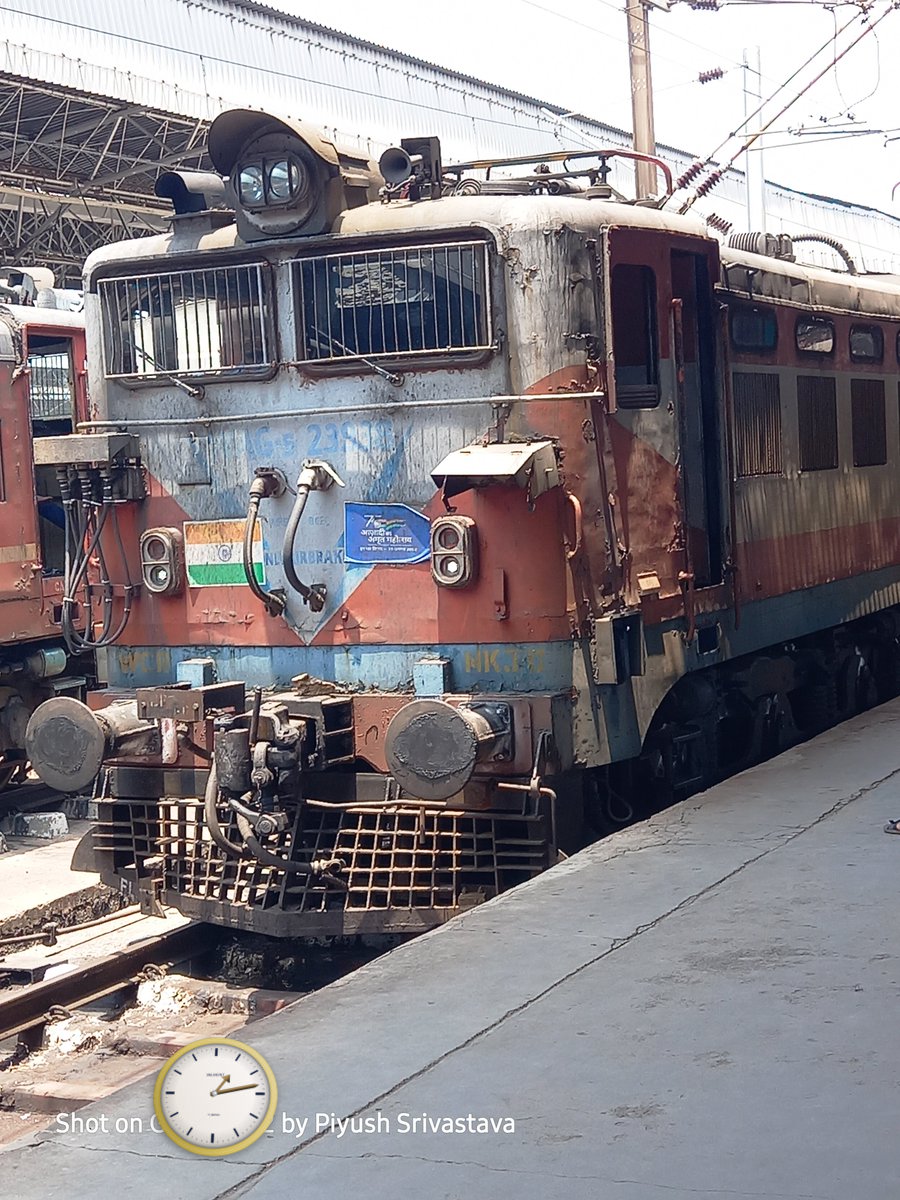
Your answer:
{"hour": 1, "minute": 13}
